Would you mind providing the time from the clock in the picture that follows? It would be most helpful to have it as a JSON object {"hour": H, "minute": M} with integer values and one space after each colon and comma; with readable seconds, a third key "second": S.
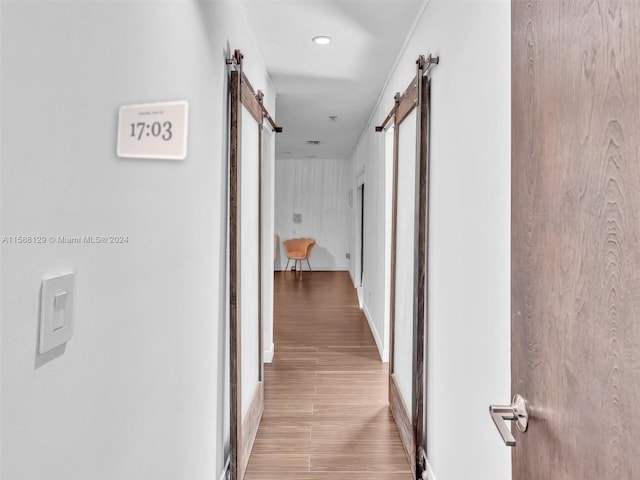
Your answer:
{"hour": 17, "minute": 3}
